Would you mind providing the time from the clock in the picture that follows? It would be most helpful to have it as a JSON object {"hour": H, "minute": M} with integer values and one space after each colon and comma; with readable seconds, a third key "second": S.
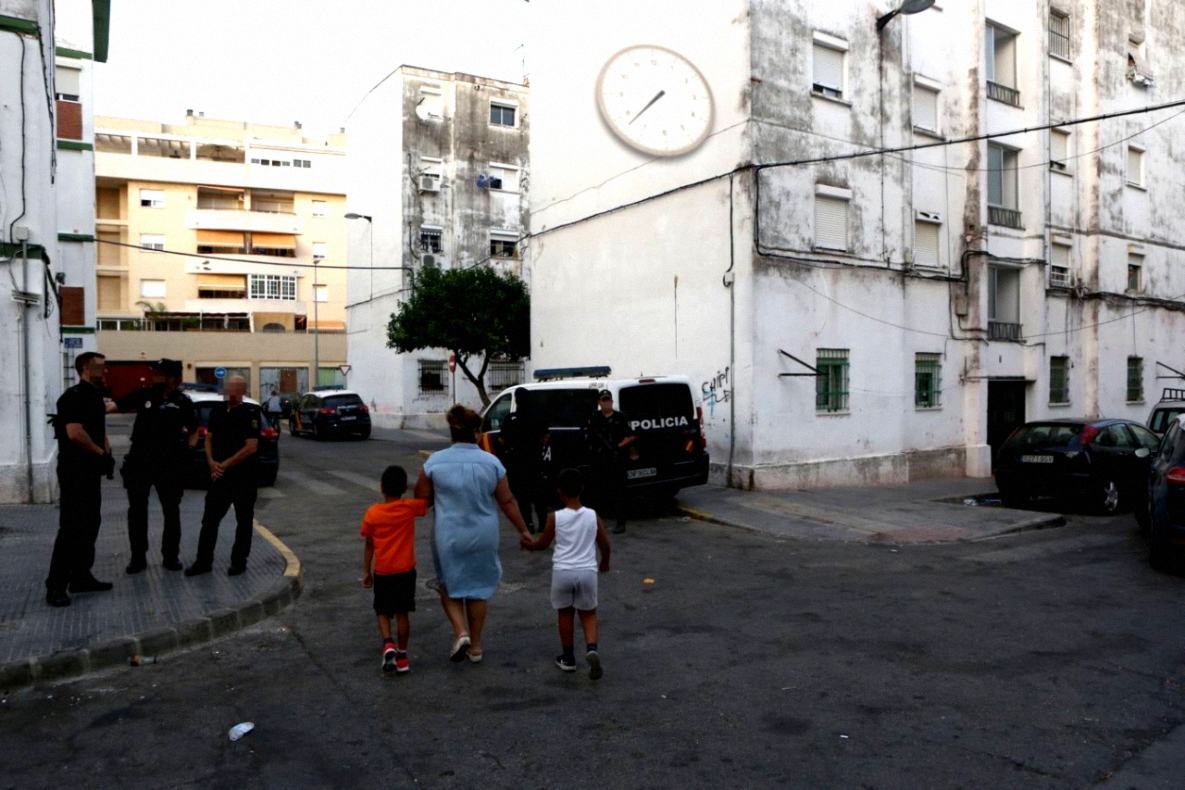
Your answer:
{"hour": 7, "minute": 38}
